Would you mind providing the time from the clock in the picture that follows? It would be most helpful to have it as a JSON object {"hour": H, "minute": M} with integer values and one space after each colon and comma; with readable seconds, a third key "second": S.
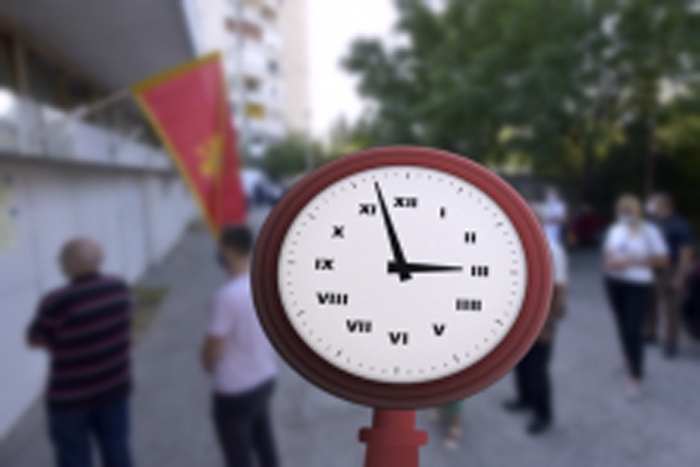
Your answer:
{"hour": 2, "minute": 57}
